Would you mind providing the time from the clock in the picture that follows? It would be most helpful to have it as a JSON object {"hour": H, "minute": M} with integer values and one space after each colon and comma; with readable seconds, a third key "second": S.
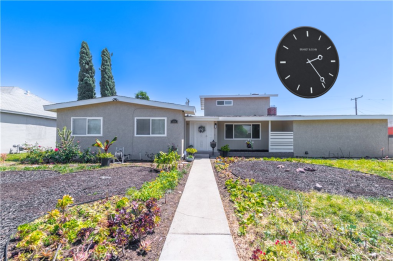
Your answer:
{"hour": 2, "minute": 24}
